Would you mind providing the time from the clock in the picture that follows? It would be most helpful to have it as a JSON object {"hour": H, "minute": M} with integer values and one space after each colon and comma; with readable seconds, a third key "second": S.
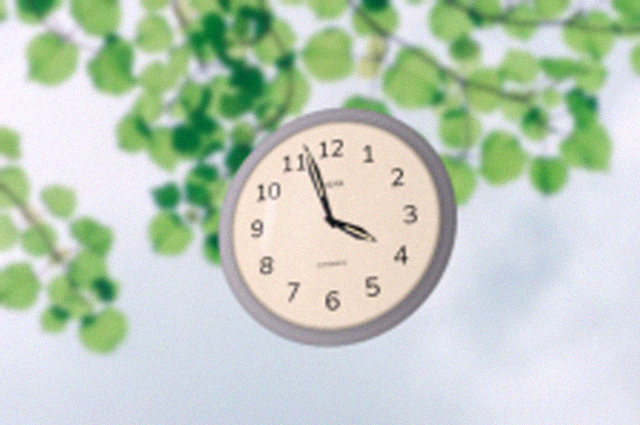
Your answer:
{"hour": 3, "minute": 57}
